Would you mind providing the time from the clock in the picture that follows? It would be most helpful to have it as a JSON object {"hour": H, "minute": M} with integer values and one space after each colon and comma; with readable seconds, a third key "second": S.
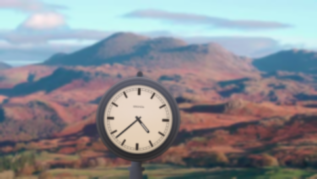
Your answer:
{"hour": 4, "minute": 38}
